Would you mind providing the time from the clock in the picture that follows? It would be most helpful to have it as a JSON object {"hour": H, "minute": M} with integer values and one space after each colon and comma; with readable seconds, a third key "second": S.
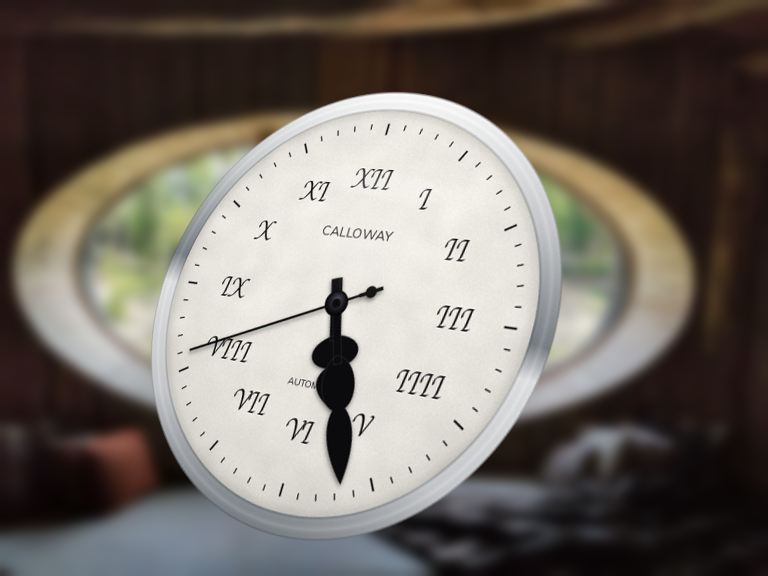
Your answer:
{"hour": 5, "minute": 26, "second": 41}
